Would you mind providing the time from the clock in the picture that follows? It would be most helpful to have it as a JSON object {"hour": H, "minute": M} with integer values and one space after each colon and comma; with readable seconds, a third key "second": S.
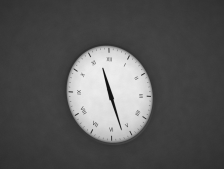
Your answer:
{"hour": 11, "minute": 27}
